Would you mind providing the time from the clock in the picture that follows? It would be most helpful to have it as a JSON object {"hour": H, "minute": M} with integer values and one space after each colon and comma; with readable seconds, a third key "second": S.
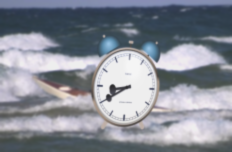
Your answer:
{"hour": 8, "minute": 40}
